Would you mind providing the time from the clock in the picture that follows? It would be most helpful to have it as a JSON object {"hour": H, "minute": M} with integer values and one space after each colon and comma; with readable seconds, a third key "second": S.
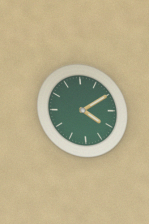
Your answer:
{"hour": 4, "minute": 10}
